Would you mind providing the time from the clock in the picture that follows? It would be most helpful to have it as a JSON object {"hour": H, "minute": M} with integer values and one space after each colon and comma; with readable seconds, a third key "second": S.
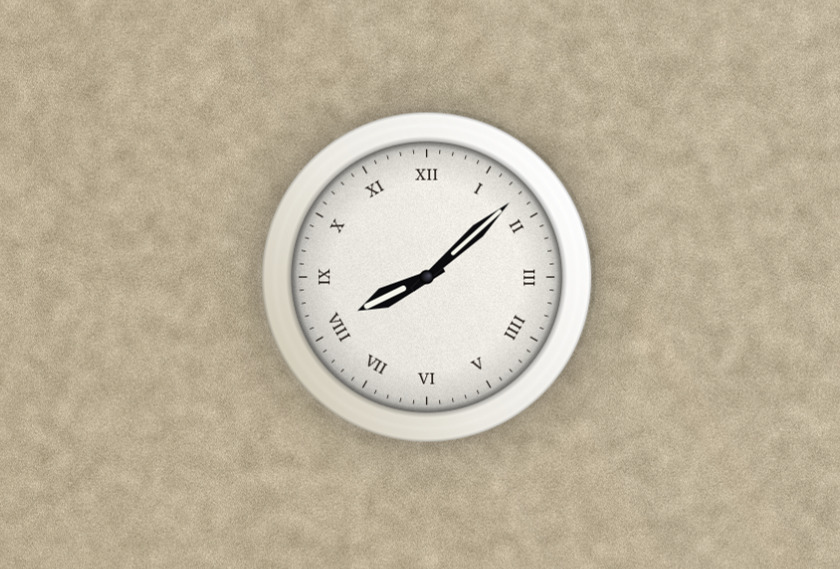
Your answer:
{"hour": 8, "minute": 8}
